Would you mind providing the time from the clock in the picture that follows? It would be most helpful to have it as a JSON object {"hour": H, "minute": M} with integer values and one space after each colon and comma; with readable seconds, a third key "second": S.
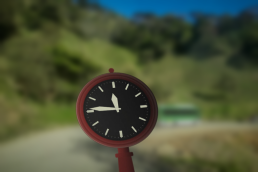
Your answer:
{"hour": 11, "minute": 46}
